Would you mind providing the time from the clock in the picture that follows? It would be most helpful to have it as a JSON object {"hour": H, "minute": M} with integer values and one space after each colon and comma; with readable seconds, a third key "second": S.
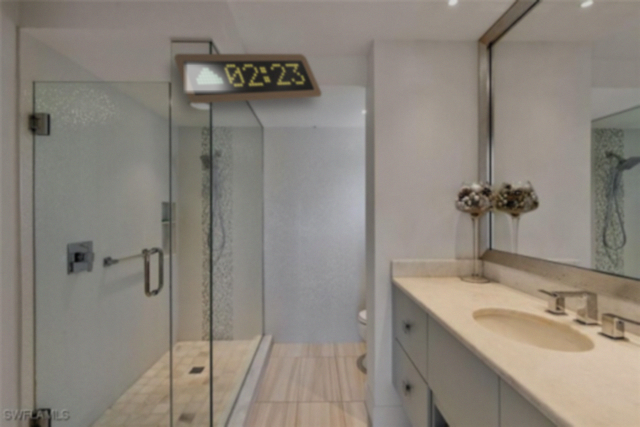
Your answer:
{"hour": 2, "minute": 23}
